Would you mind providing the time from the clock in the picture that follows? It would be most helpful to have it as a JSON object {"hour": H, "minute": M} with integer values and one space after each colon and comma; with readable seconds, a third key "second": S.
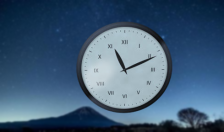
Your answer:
{"hour": 11, "minute": 11}
